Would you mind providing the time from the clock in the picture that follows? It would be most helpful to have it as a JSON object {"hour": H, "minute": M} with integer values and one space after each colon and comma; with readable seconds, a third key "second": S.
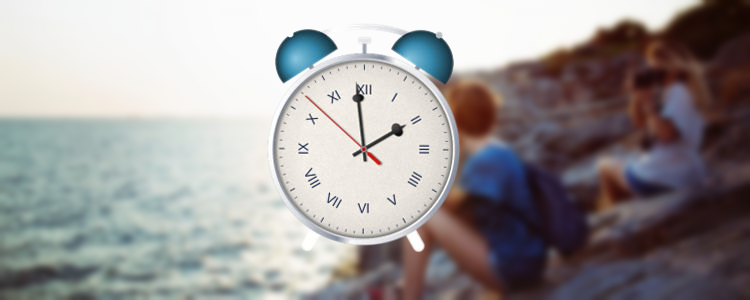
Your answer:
{"hour": 1, "minute": 58, "second": 52}
